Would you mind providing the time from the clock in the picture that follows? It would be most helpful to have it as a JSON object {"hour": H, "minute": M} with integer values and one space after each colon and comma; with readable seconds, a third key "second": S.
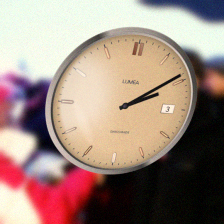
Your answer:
{"hour": 2, "minute": 9}
